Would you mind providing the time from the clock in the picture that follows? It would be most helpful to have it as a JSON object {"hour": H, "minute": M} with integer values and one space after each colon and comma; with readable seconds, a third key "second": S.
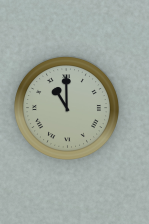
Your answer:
{"hour": 11, "minute": 0}
